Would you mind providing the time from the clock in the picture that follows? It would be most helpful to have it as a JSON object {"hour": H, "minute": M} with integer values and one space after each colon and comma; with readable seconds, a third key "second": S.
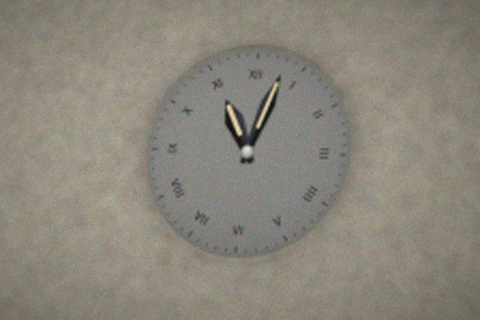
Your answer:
{"hour": 11, "minute": 3}
